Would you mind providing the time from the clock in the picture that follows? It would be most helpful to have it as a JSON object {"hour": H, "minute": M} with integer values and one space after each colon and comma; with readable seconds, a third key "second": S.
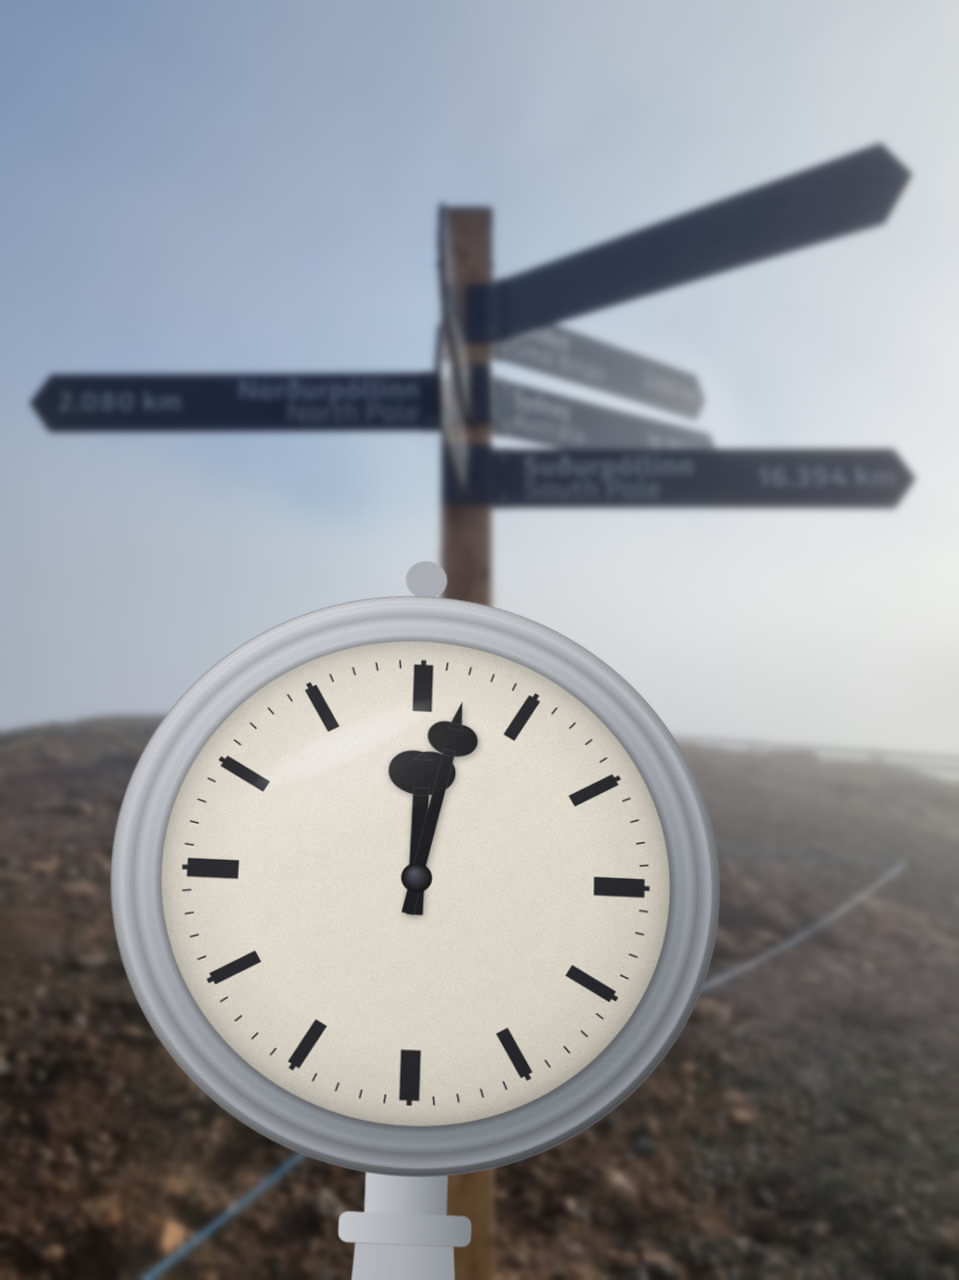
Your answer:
{"hour": 12, "minute": 2}
